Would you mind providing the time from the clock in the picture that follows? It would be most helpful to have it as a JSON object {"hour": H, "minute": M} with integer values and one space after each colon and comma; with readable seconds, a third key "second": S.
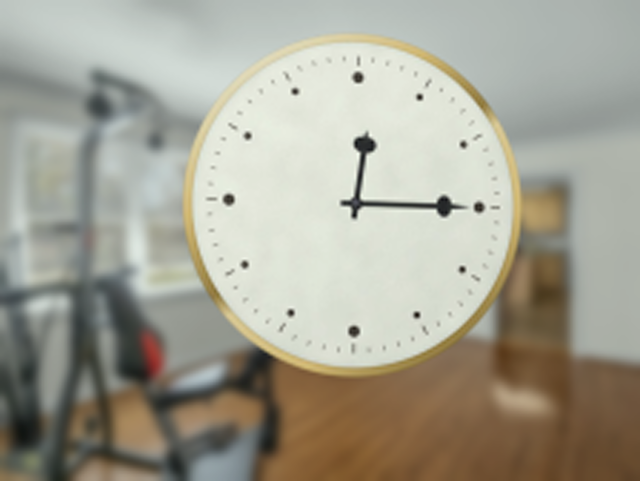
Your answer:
{"hour": 12, "minute": 15}
